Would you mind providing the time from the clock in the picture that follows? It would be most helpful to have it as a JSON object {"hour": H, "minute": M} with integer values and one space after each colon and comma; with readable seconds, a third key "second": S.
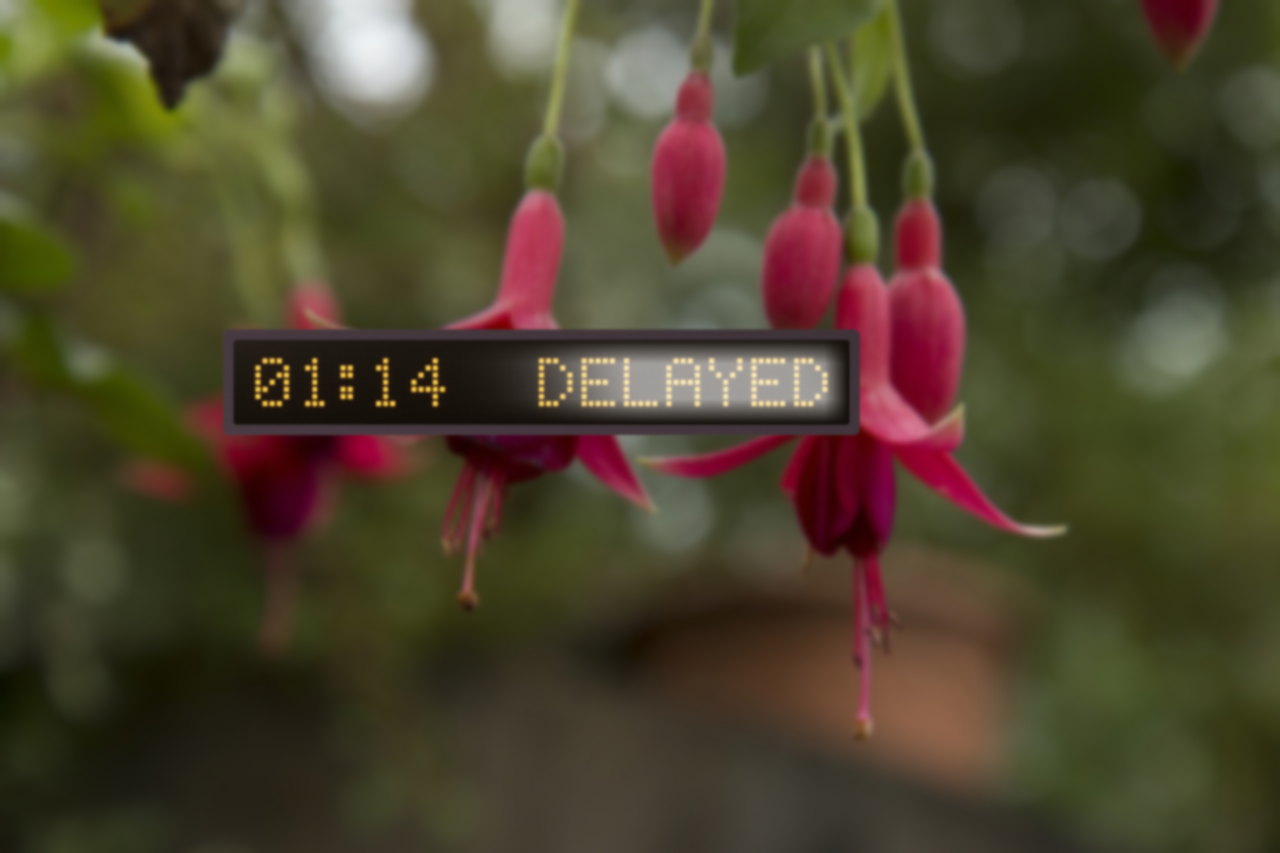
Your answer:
{"hour": 1, "minute": 14}
